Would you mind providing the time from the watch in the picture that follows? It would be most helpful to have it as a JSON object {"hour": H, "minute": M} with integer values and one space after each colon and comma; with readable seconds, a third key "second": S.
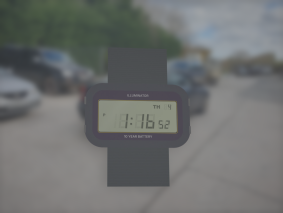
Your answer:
{"hour": 1, "minute": 16, "second": 52}
